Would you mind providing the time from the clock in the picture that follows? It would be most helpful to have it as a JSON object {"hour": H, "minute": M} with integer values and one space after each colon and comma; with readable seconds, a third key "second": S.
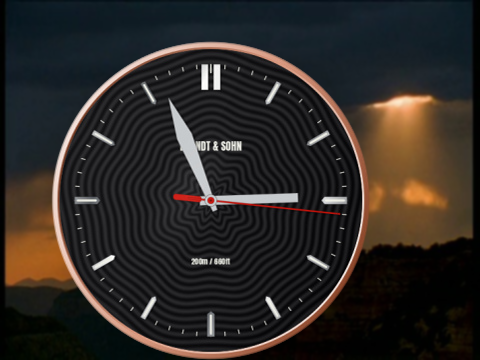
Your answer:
{"hour": 2, "minute": 56, "second": 16}
